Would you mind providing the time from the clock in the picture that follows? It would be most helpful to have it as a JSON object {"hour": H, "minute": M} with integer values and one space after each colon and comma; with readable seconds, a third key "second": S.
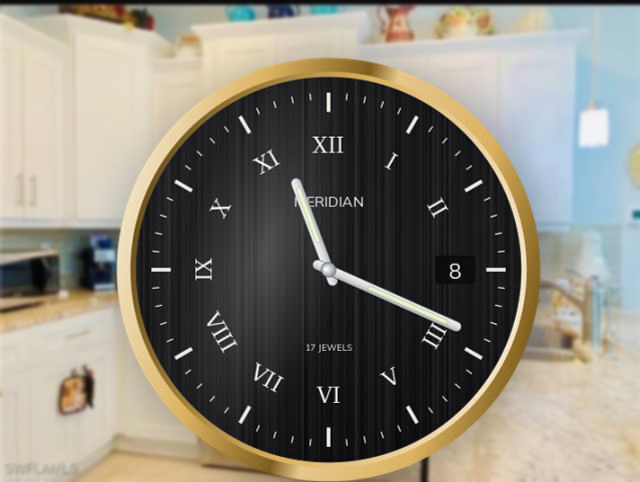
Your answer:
{"hour": 11, "minute": 19}
